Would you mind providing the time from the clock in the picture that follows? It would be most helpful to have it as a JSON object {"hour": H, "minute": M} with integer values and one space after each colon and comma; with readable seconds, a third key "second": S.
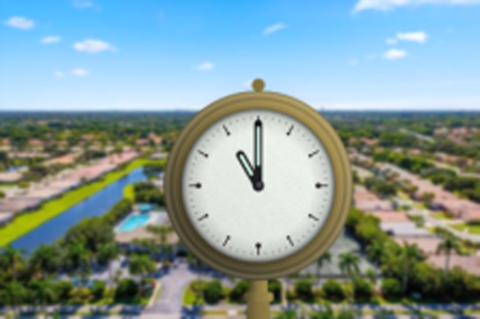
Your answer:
{"hour": 11, "minute": 0}
